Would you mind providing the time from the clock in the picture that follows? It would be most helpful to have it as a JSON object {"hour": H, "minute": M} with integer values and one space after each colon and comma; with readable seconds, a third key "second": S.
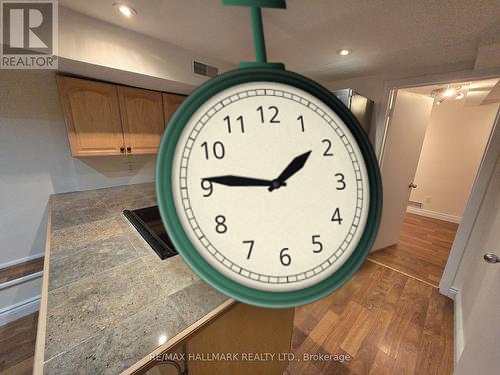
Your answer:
{"hour": 1, "minute": 46}
